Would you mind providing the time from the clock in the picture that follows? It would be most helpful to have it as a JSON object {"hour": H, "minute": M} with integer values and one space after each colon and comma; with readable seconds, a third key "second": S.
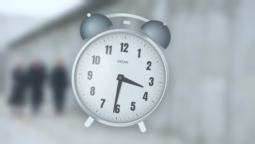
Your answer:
{"hour": 3, "minute": 31}
